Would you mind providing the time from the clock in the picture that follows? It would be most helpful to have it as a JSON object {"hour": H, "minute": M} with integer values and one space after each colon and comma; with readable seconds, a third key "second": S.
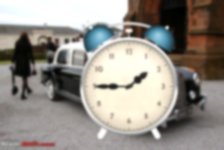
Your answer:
{"hour": 1, "minute": 45}
